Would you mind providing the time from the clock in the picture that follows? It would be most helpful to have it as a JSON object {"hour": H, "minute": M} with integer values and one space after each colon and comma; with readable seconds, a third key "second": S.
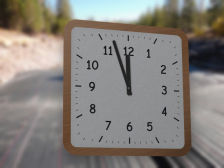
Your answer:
{"hour": 11, "minute": 57}
